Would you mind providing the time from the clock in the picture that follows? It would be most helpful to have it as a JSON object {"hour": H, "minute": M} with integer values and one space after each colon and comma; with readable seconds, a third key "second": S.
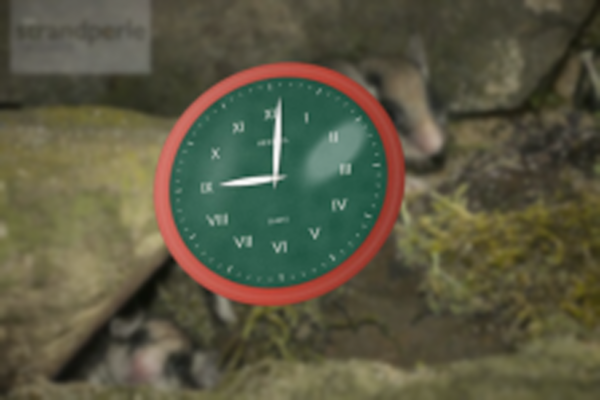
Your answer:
{"hour": 9, "minute": 1}
